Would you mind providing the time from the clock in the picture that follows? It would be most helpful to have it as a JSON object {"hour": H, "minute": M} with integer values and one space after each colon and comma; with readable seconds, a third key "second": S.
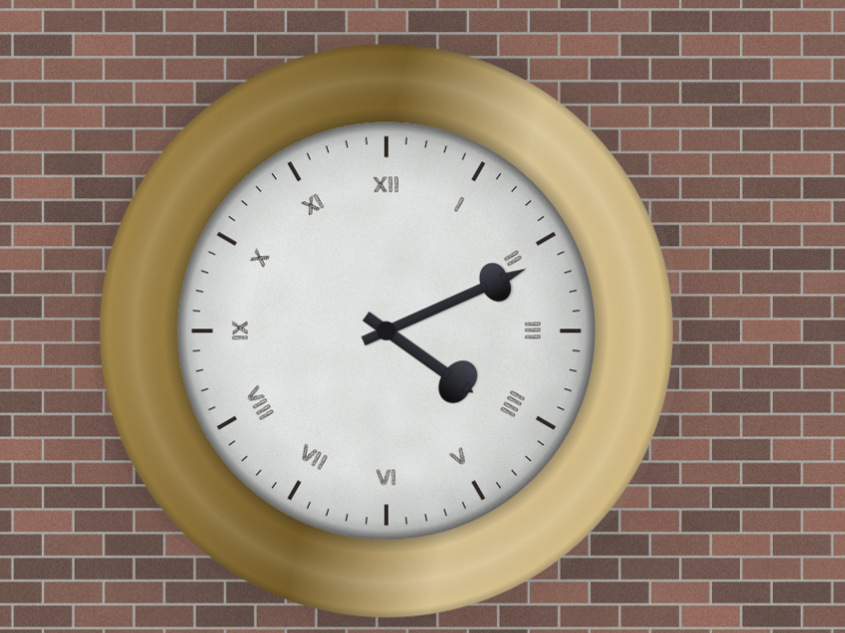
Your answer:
{"hour": 4, "minute": 11}
